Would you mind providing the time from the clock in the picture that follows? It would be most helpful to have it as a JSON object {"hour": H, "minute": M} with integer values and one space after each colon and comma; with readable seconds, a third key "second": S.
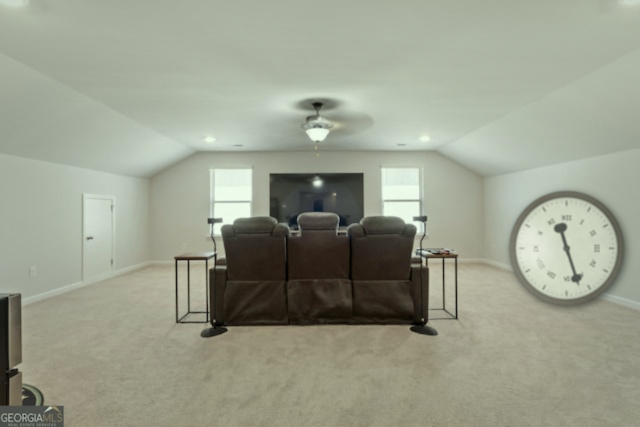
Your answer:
{"hour": 11, "minute": 27}
